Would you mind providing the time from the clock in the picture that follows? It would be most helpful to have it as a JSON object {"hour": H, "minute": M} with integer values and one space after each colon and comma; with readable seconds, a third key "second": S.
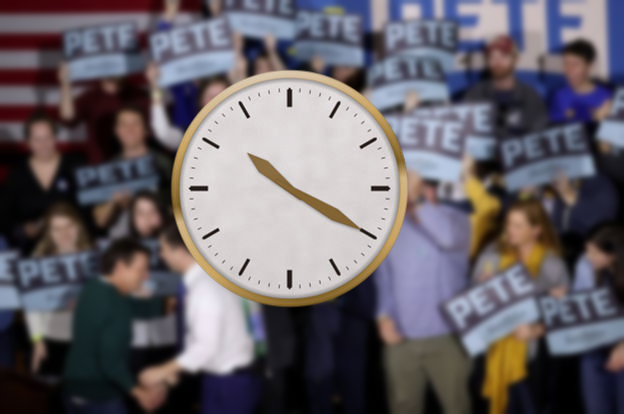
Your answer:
{"hour": 10, "minute": 20}
